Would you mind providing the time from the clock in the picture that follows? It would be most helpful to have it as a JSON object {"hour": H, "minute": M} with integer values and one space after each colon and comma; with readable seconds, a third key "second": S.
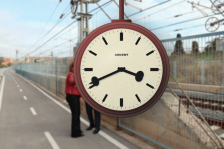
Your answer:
{"hour": 3, "minute": 41}
